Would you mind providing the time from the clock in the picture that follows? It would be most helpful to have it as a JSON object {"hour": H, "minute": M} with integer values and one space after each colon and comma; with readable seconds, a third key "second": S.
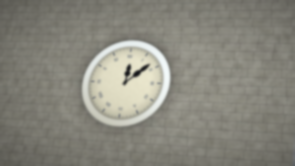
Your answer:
{"hour": 12, "minute": 8}
